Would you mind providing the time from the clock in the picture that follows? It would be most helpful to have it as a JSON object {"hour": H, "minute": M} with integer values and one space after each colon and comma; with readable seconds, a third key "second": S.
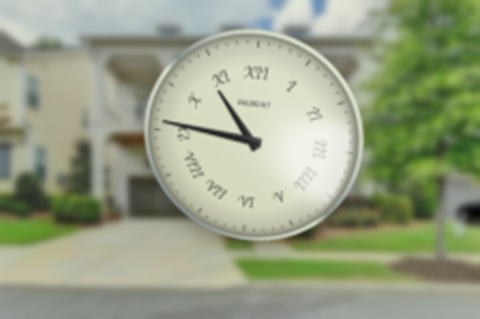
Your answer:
{"hour": 10, "minute": 46}
